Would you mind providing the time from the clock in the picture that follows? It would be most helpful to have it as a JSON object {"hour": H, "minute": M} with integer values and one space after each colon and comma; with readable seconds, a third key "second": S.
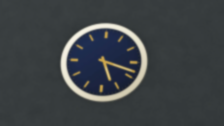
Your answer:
{"hour": 5, "minute": 18}
